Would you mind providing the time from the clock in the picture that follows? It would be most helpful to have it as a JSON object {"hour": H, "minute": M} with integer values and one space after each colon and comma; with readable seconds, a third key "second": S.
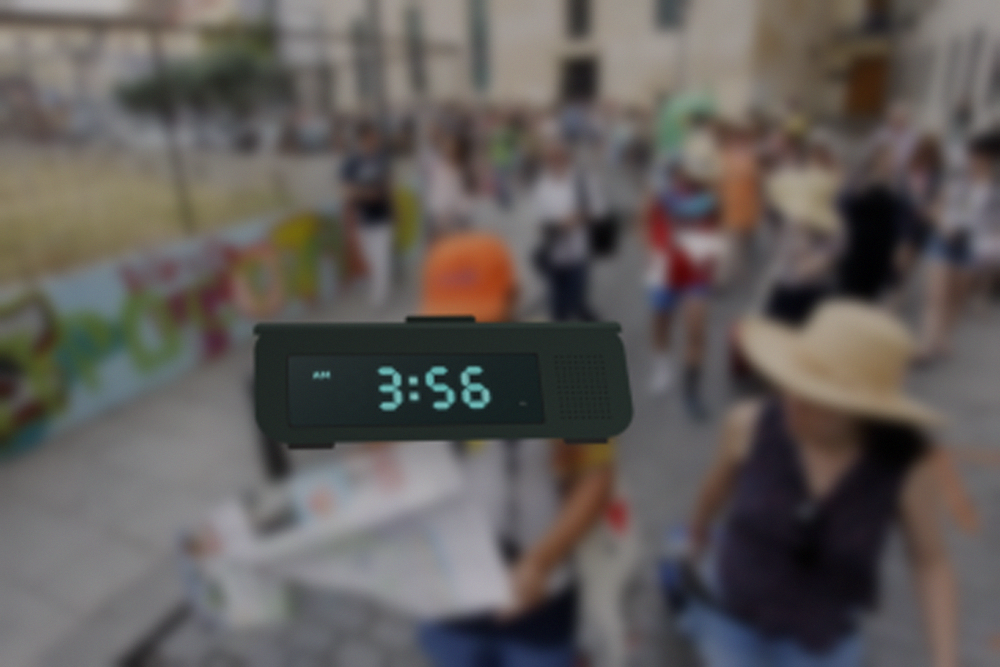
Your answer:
{"hour": 3, "minute": 56}
